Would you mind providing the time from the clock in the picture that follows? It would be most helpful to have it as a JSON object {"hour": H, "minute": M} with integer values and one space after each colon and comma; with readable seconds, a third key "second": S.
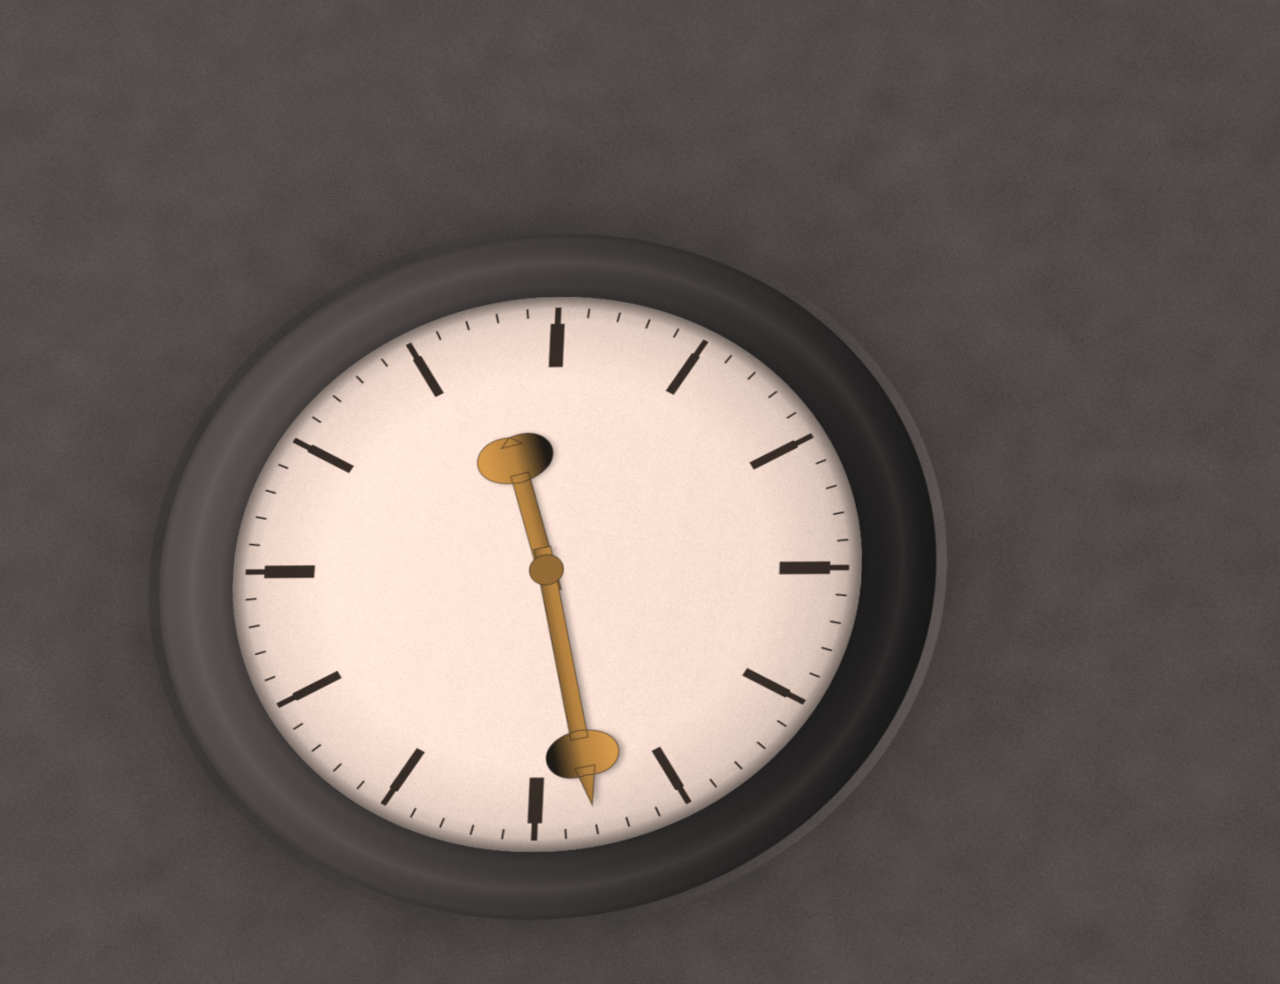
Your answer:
{"hour": 11, "minute": 28}
